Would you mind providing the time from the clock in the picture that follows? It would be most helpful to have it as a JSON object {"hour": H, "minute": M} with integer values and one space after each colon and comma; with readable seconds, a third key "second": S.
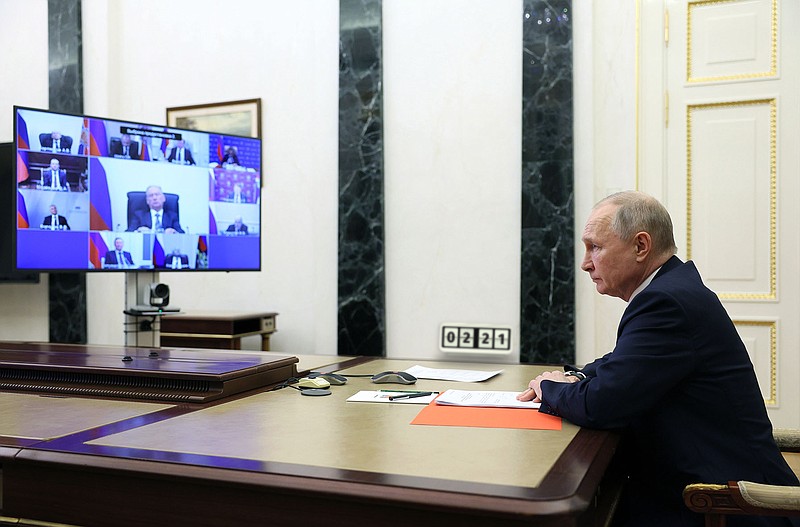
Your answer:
{"hour": 2, "minute": 21}
